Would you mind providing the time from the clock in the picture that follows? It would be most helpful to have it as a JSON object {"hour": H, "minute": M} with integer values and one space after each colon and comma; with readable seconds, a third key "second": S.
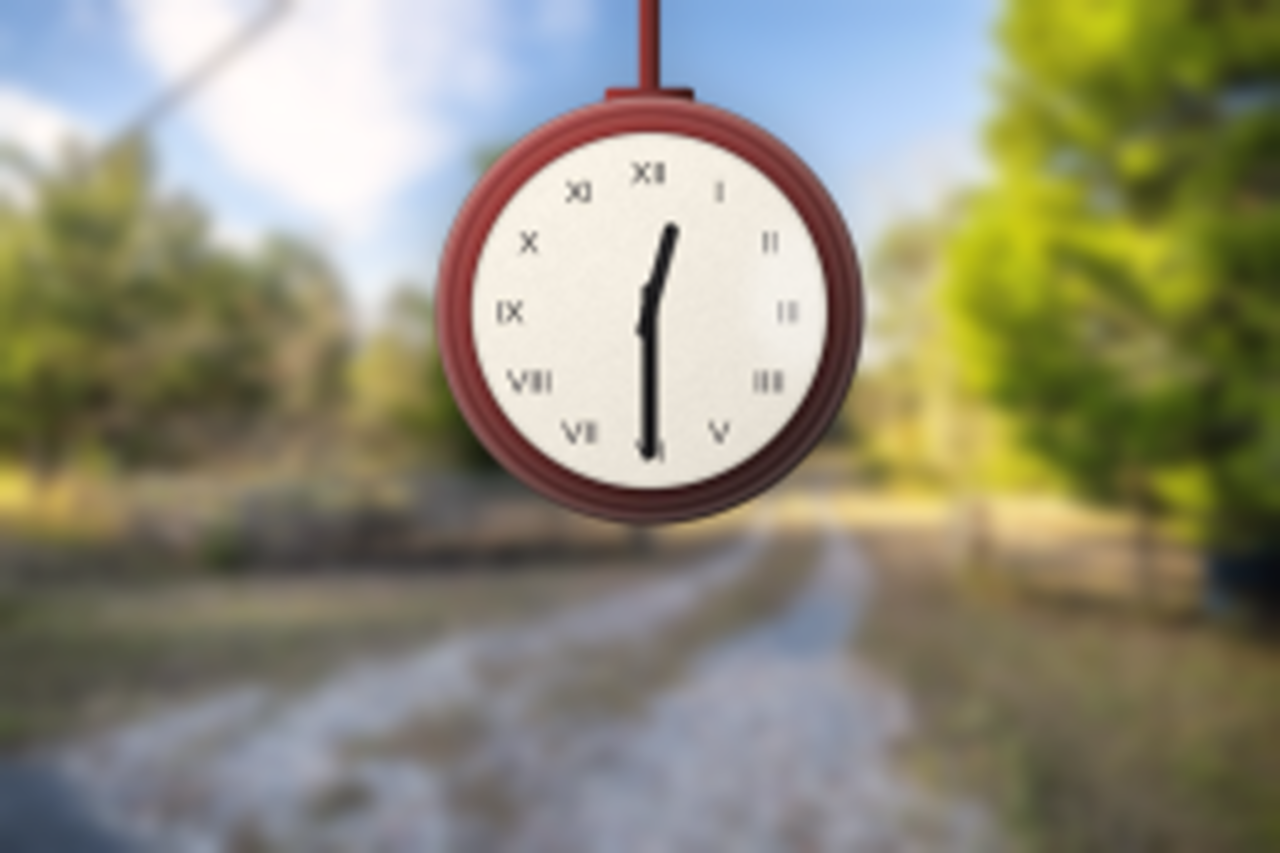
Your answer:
{"hour": 12, "minute": 30}
